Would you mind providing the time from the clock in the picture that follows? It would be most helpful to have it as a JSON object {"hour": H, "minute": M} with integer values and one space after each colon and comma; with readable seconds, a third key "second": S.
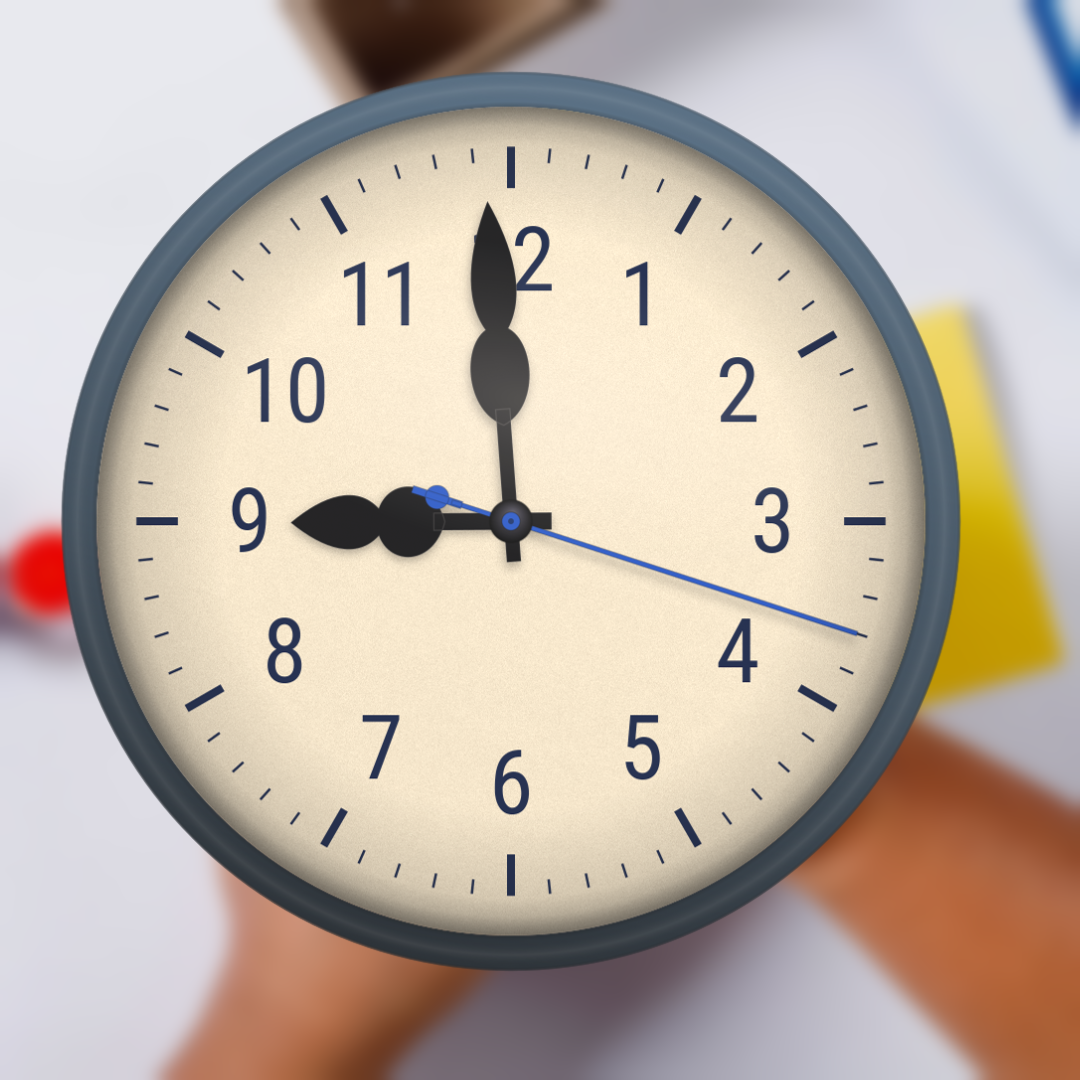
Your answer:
{"hour": 8, "minute": 59, "second": 18}
